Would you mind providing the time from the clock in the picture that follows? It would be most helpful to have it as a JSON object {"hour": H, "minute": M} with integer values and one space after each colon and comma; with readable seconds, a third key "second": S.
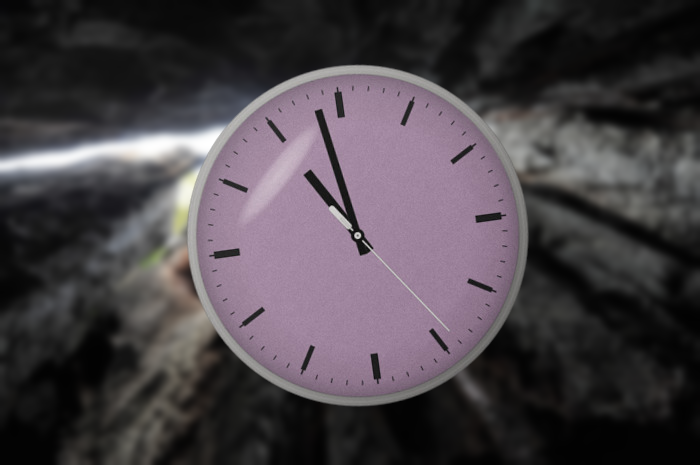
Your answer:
{"hour": 10, "minute": 58, "second": 24}
